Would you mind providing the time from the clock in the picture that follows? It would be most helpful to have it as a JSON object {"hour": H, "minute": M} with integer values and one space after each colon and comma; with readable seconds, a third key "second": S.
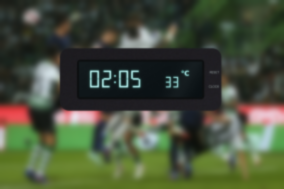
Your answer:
{"hour": 2, "minute": 5}
